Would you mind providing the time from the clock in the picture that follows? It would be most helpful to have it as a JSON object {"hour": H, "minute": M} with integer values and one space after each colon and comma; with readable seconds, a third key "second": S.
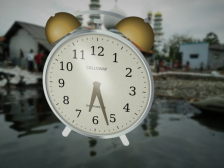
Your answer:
{"hour": 6, "minute": 27}
